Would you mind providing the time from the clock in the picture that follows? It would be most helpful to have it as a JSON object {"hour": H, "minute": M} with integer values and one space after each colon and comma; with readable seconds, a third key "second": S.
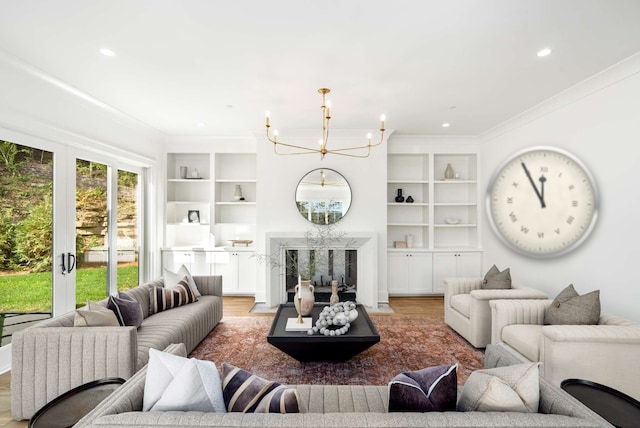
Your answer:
{"hour": 11, "minute": 55}
